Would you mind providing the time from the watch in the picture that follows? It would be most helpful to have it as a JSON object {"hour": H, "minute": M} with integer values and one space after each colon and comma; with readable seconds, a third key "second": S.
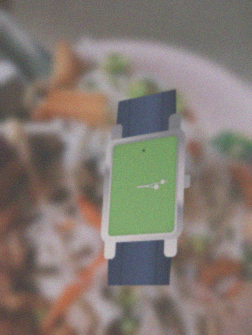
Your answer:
{"hour": 3, "minute": 14}
